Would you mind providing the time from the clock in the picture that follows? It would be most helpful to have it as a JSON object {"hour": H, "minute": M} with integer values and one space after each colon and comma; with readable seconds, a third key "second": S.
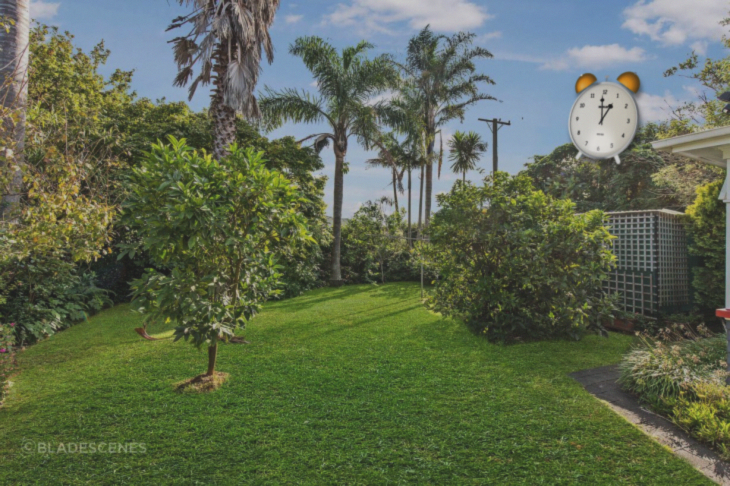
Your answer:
{"hour": 12, "minute": 59}
